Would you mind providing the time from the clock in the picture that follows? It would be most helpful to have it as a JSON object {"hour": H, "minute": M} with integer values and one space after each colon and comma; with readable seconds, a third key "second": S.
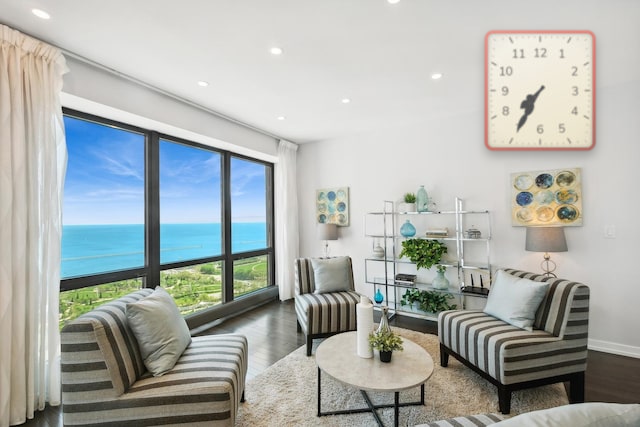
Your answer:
{"hour": 7, "minute": 35}
